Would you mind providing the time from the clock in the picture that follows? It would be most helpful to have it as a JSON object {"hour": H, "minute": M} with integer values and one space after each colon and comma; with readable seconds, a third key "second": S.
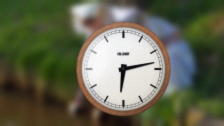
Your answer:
{"hour": 6, "minute": 13}
